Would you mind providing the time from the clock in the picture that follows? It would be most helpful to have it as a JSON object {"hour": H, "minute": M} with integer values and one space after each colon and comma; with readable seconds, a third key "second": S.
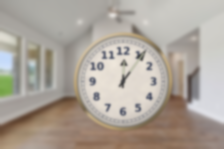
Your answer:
{"hour": 12, "minute": 6}
